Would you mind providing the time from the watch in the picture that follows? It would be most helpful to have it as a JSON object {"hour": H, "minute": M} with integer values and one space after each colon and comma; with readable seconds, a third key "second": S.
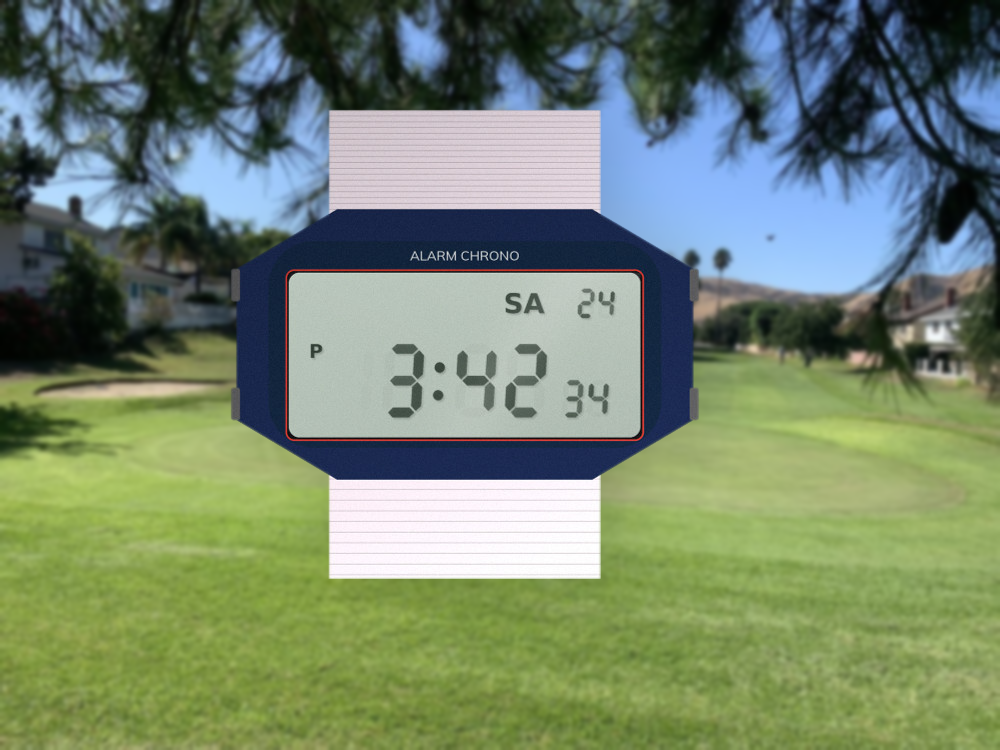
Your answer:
{"hour": 3, "minute": 42, "second": 34}
